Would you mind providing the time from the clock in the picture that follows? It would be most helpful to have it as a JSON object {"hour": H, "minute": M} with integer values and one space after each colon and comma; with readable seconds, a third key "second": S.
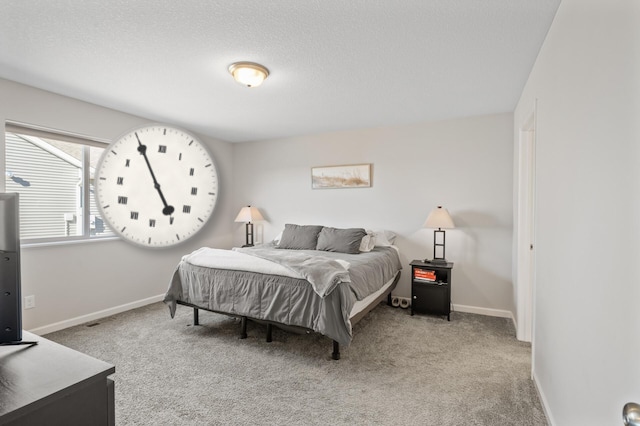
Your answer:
{"hour": 4, "minute": 55}
